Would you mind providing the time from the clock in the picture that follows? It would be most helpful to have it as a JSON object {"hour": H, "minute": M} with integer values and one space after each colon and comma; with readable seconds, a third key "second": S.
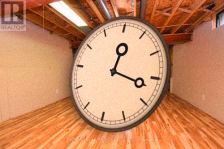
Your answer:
{"hour": 12, "minute": 17}
